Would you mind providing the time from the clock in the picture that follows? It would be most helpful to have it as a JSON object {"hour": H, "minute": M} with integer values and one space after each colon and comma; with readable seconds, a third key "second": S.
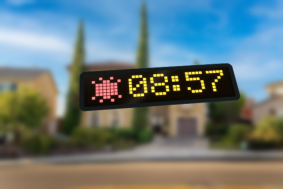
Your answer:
{"hour": 8, "minute": 57}
